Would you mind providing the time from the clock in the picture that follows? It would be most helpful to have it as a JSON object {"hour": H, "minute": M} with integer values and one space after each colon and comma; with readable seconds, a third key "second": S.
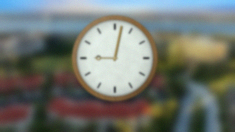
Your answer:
{"hour": 9, "minute": 2}
